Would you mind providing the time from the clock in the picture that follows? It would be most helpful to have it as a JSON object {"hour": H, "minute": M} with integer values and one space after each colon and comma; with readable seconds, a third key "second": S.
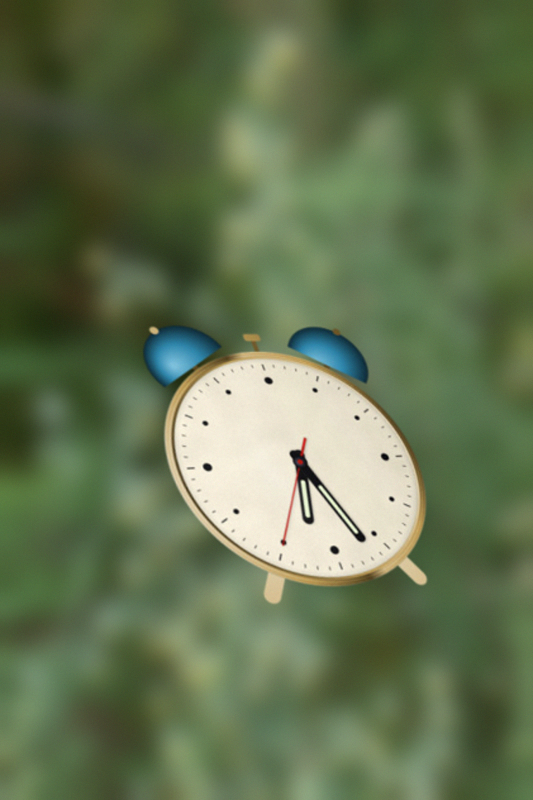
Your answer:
{"hour": 6, "minute": 26, "second": 35}
